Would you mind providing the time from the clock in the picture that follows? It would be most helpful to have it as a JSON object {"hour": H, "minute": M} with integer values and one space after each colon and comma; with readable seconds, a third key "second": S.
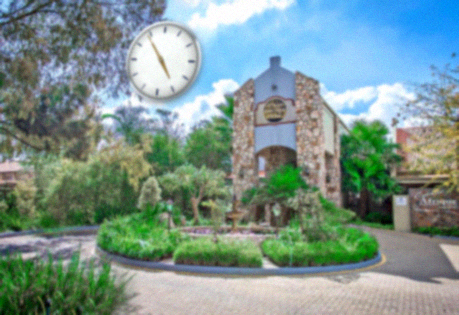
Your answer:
{"hour": 4, "minute": 54}
